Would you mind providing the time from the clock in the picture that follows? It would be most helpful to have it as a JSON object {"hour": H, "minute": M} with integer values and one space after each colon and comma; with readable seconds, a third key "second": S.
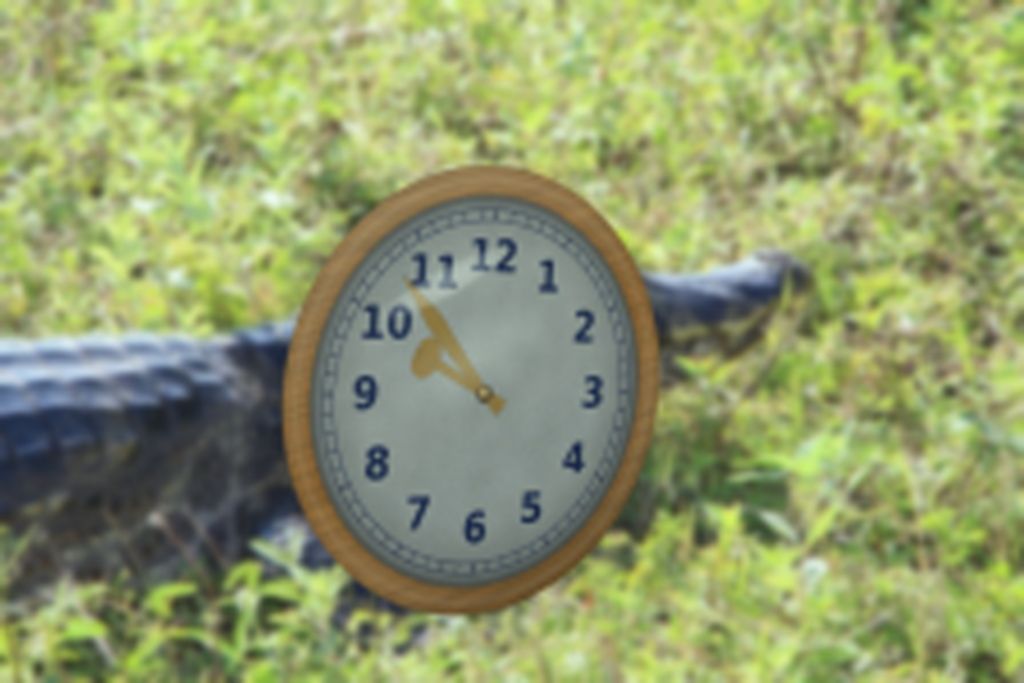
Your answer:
{"hour": 9, "minute": 53}
